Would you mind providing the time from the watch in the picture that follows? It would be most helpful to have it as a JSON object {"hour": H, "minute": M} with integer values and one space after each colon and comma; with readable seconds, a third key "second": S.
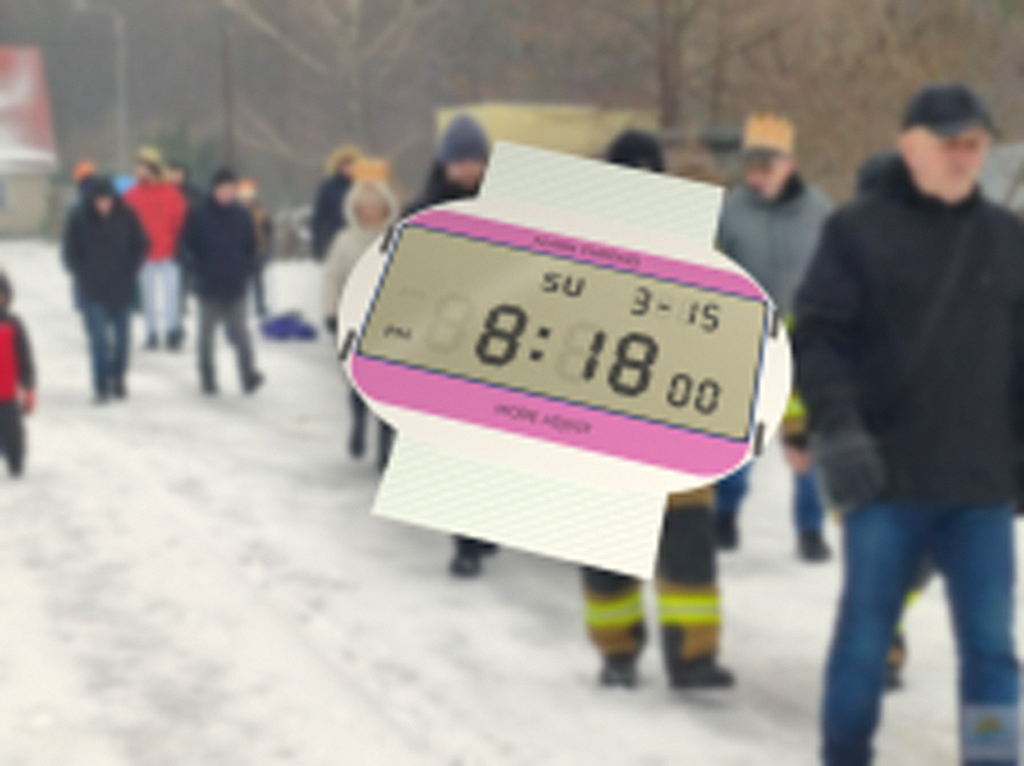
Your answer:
{"hour": 8, "minute": 18, "second": 0}
